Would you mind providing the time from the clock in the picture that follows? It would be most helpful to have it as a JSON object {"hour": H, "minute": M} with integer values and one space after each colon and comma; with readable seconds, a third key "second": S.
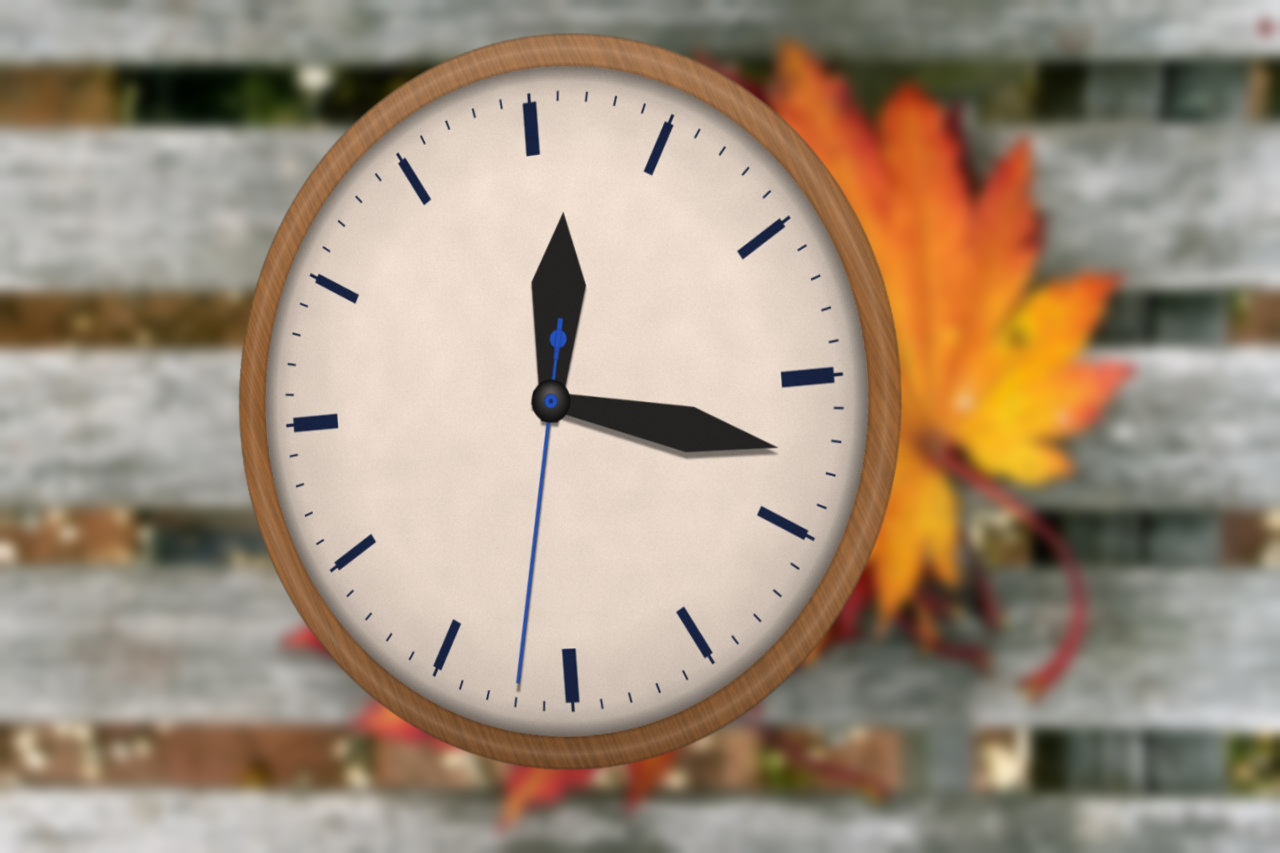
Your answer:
{"hour": 12, "minute": 17, "second": 32}
